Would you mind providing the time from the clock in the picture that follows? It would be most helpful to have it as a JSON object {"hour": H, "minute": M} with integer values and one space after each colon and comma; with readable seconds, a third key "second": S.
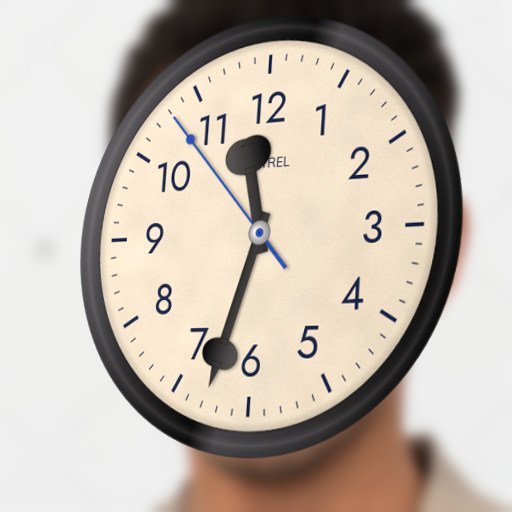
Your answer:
{"hour": 11, "minute": 32, "second": 53}
